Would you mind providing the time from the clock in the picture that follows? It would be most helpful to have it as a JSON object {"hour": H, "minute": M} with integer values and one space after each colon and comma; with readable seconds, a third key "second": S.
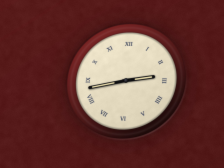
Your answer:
{"hour": 2, "minute": 43}
